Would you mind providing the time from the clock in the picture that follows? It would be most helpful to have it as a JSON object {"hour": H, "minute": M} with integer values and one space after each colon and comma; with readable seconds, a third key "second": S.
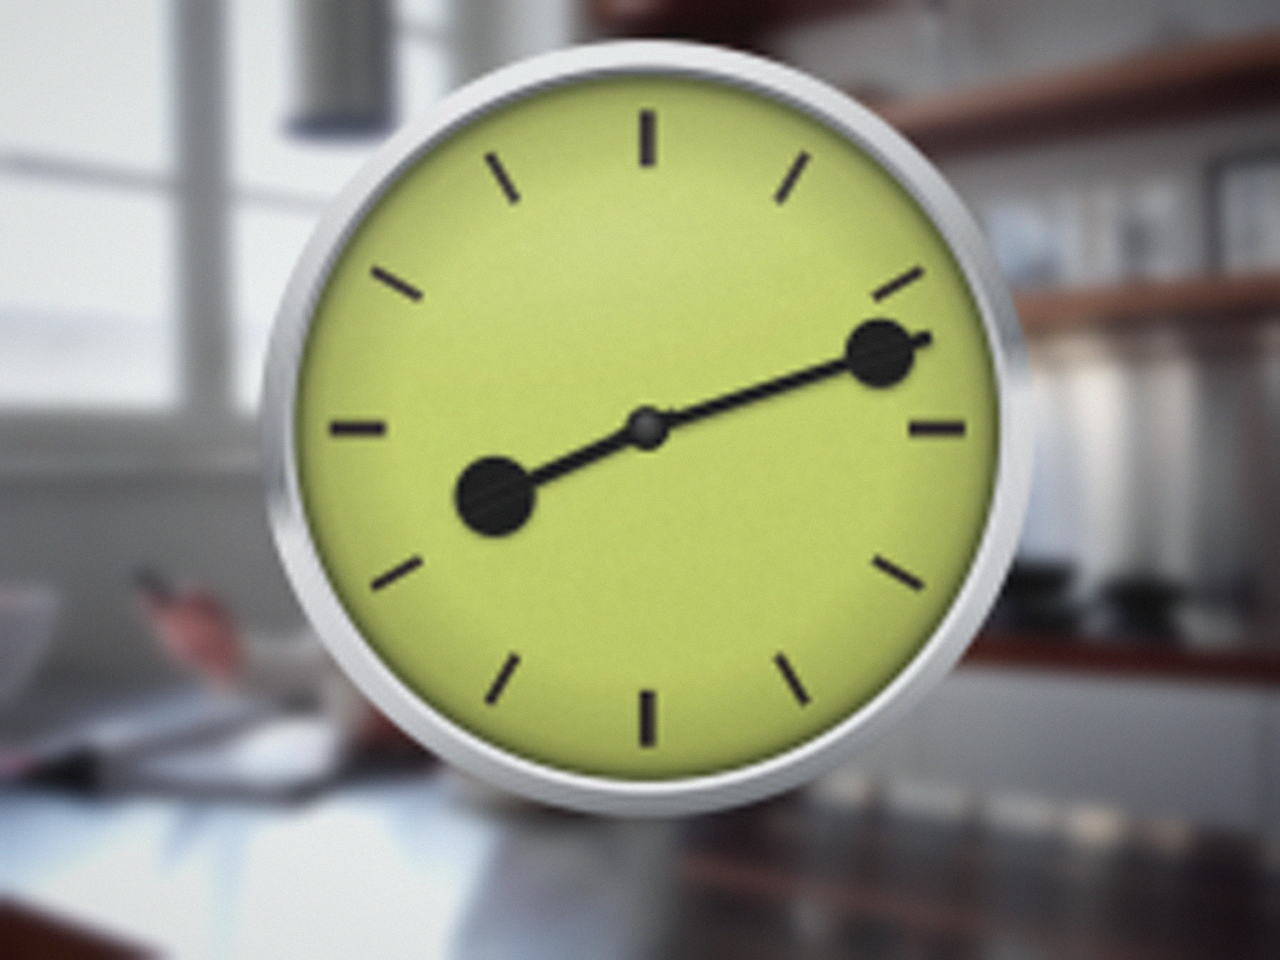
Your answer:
{"hour": 8, "minute": 12}
